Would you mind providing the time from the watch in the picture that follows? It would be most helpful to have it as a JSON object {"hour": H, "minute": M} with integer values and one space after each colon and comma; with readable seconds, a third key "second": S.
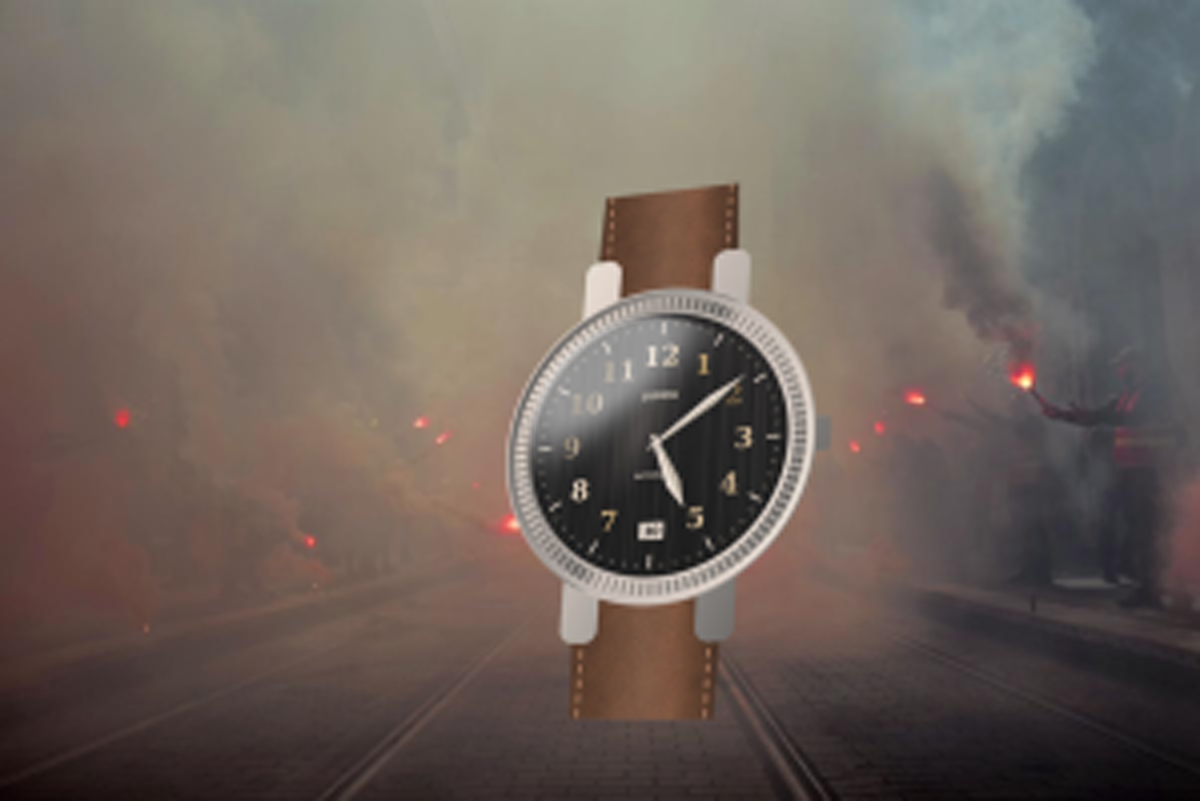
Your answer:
{"hour": 5, "minute": 9}
